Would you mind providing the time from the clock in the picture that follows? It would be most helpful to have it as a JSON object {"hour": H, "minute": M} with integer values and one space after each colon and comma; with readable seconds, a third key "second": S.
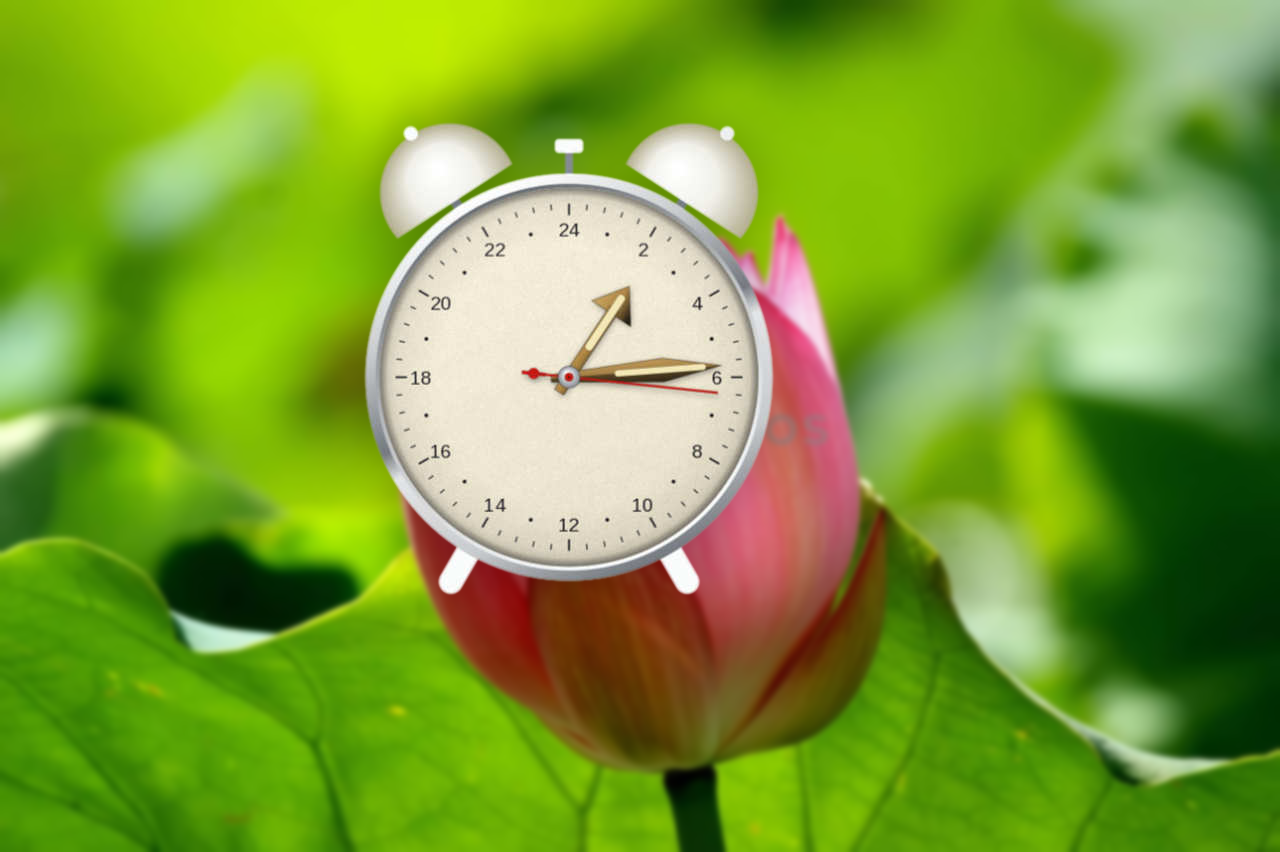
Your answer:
{"hour": 2, "minute": 14, "second": 16}
